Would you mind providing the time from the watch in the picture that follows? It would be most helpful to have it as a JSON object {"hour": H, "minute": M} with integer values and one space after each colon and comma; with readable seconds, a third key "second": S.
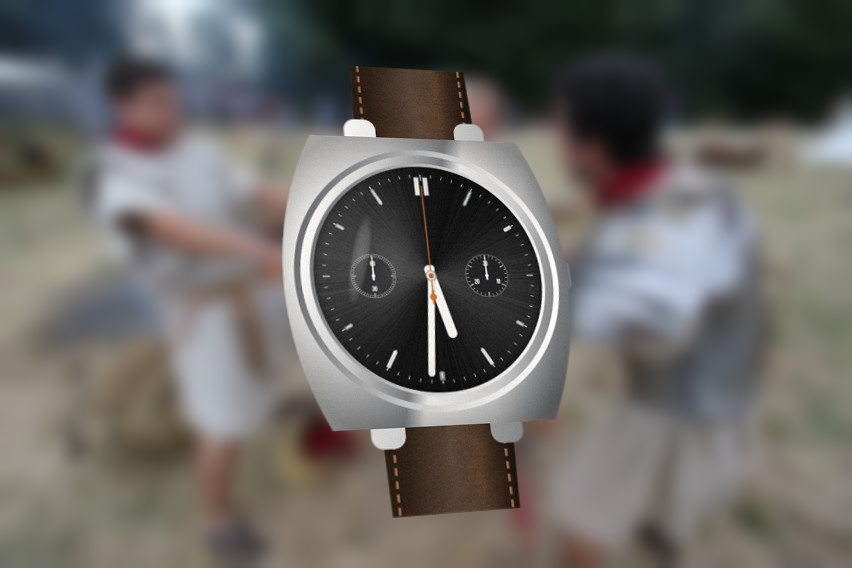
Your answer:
{"hour": 5, "minute": 31}
